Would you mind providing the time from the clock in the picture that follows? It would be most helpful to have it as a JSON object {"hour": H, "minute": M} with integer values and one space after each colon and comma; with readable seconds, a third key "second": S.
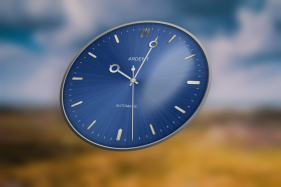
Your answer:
{"hour": 10, "minute": 2, "second": 28}
